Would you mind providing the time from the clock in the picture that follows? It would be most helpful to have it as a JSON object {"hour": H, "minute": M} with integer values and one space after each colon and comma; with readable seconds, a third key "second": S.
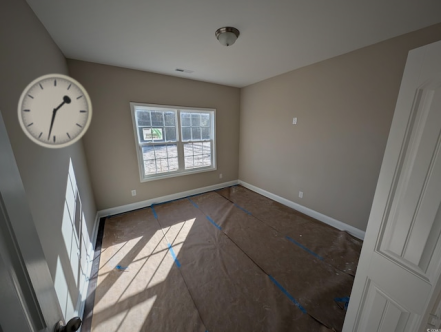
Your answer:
{"hour": 1, "minute": 32}
